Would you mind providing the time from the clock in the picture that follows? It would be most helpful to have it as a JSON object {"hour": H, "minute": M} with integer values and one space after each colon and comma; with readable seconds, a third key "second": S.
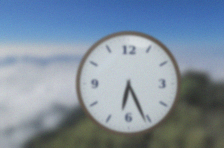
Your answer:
{"hour": 6, "minute": 26}
